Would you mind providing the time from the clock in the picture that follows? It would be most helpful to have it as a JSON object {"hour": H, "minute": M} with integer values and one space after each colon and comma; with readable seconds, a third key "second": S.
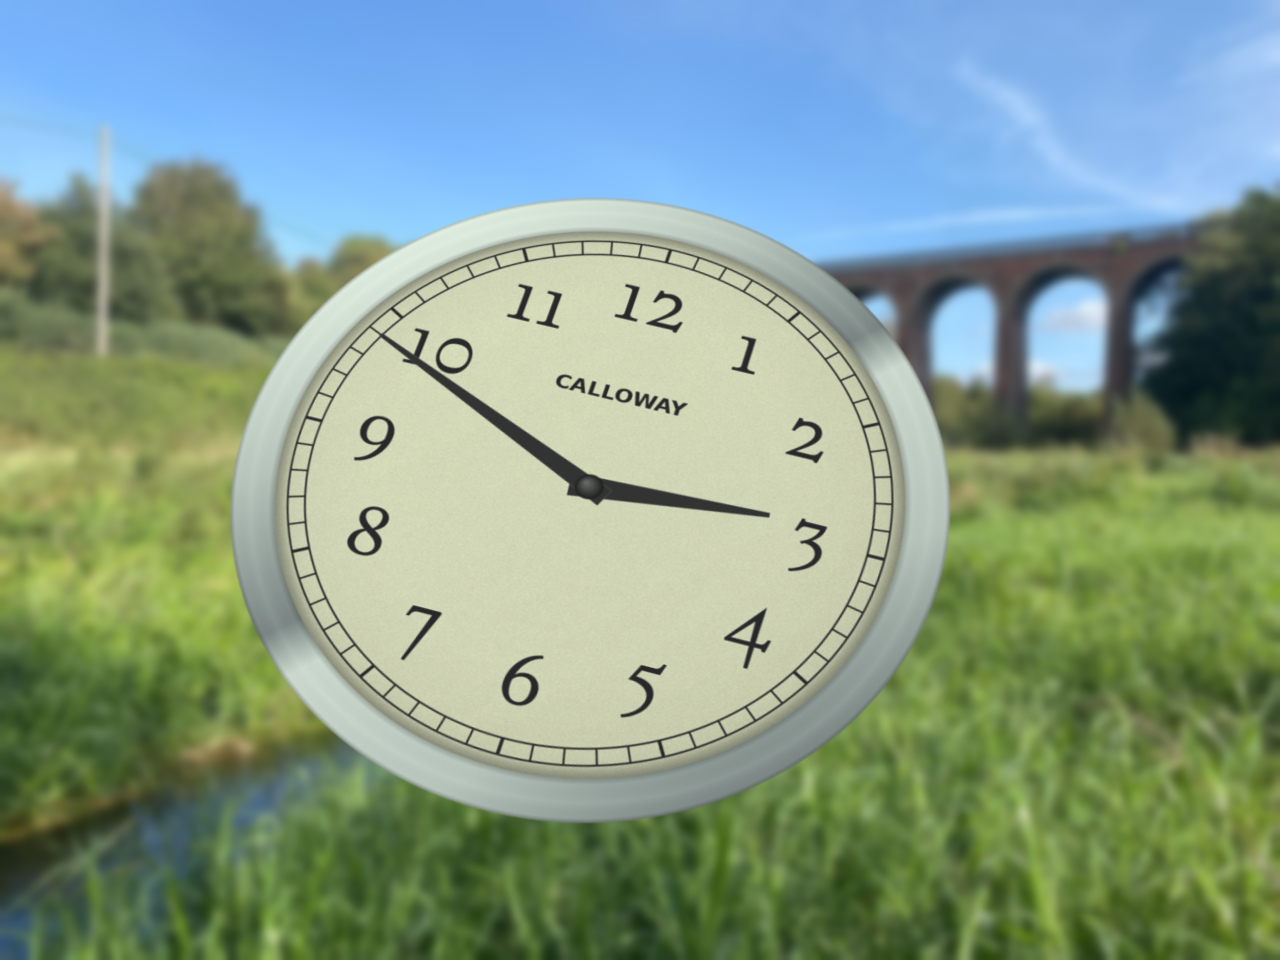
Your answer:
{"hour": 2, "minute": 49}
